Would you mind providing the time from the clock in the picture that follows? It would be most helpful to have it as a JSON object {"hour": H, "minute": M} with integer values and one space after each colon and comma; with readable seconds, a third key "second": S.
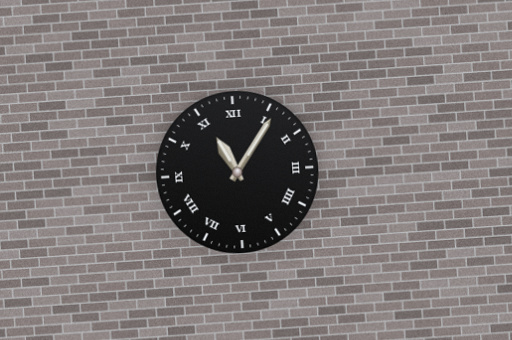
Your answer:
{"hour": 11, "minute": 6}
